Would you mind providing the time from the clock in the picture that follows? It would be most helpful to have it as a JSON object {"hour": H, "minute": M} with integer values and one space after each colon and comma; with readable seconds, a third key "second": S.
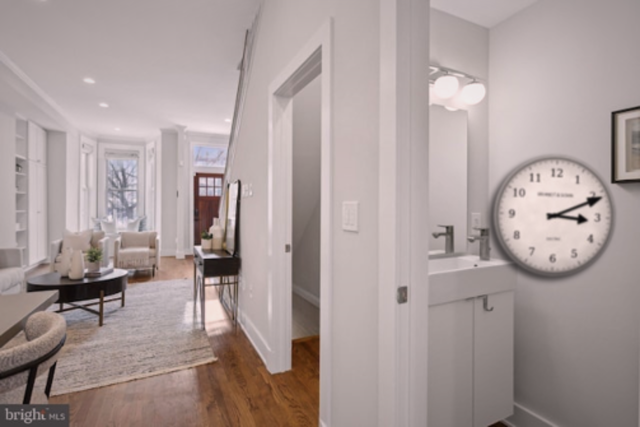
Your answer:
{"hour": 3, "minute": 11}
